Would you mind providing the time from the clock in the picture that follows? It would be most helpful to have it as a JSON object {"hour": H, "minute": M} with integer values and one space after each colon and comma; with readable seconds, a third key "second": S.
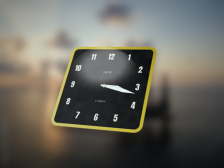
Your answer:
{"hour": 3, "minute": 17}
